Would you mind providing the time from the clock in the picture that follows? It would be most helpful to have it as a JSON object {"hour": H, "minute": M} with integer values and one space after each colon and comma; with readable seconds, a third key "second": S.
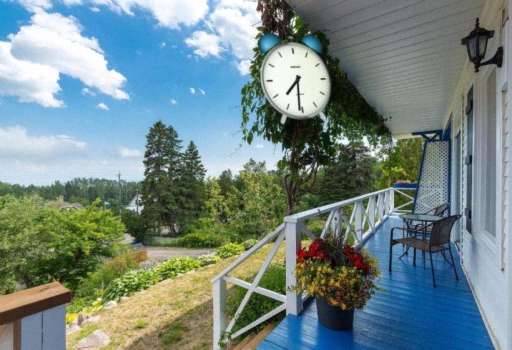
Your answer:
{"hour": 7, "minute": 31}
